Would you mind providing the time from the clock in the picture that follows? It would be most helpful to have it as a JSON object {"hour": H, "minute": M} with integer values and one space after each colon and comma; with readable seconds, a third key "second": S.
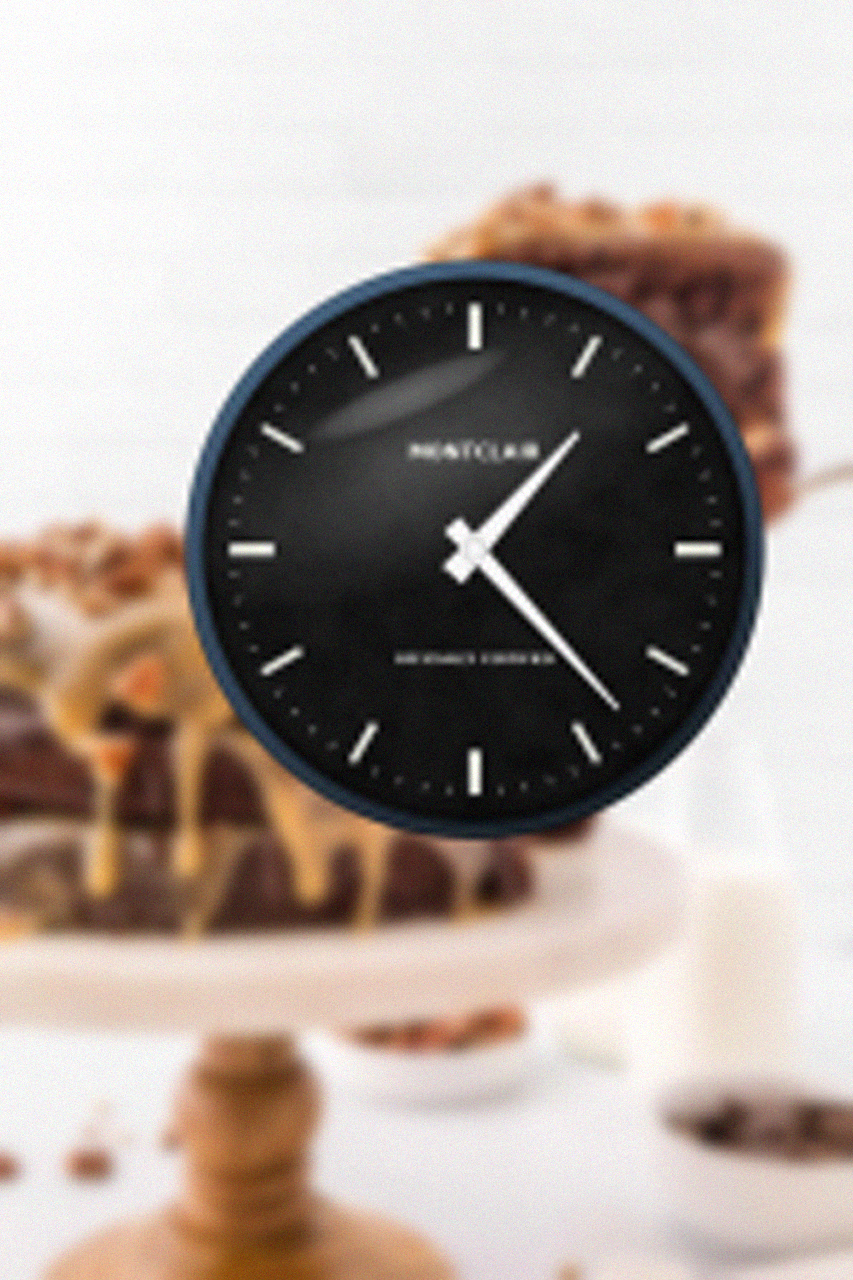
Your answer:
{"hour": 1, "minute": 23}
